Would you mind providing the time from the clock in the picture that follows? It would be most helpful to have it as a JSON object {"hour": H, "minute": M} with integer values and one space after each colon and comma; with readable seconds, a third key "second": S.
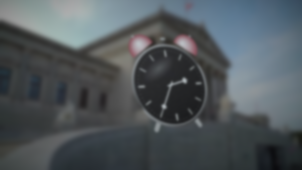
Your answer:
{"hour": 2, "minute": 35}
